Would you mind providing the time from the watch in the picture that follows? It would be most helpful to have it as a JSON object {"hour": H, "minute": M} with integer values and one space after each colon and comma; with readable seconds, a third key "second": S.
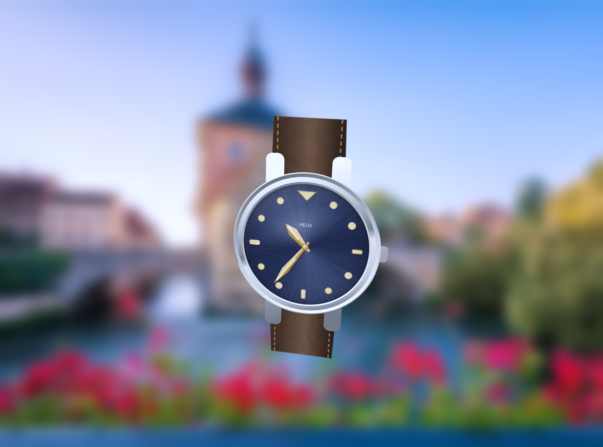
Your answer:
{"hour": 10, "minute": 36}
